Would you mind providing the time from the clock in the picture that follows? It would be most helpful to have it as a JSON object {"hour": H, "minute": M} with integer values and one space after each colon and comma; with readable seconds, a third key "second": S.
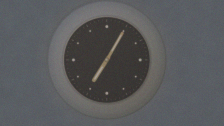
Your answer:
{"hour": 7, "minute": 5}
